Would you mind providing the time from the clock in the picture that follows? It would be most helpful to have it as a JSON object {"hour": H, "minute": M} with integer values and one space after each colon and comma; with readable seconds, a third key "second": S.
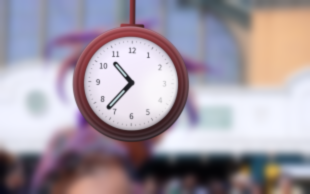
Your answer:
{"hour": 10, "minute": 37}
